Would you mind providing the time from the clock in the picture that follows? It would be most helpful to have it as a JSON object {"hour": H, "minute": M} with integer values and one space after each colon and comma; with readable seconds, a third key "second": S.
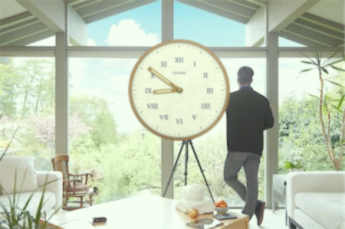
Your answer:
{"hour": 8, "minute": 51}
